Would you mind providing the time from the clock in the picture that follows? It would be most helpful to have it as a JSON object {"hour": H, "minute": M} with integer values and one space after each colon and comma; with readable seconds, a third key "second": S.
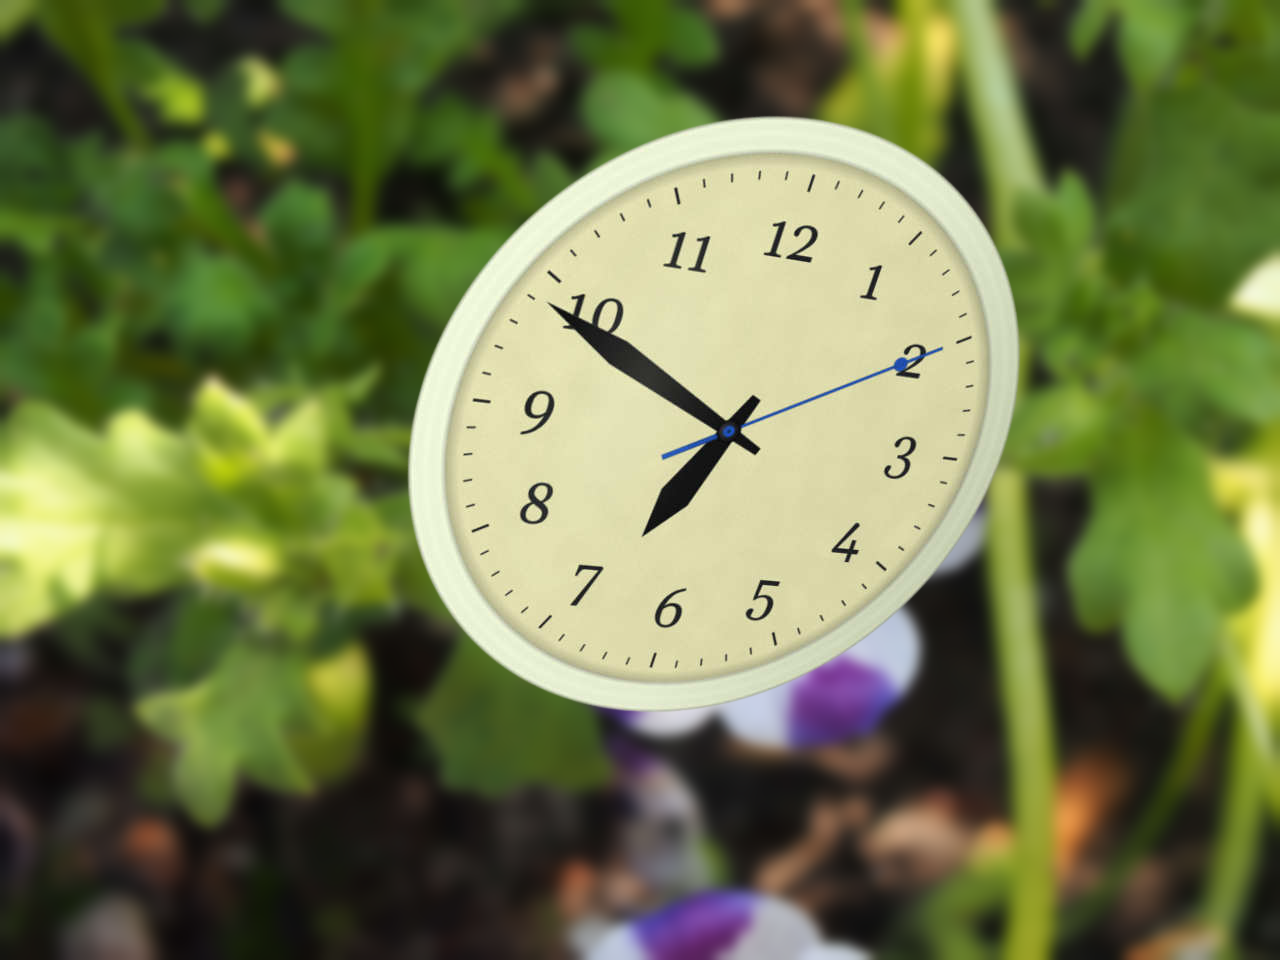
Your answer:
{"hour": 6, "minute": 49, "second": 10}
